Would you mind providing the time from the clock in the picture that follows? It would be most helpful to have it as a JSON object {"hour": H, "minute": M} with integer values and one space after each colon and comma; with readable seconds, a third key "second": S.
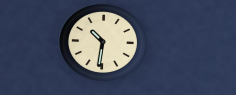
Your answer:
{"hour": 10, "minute": 31}
